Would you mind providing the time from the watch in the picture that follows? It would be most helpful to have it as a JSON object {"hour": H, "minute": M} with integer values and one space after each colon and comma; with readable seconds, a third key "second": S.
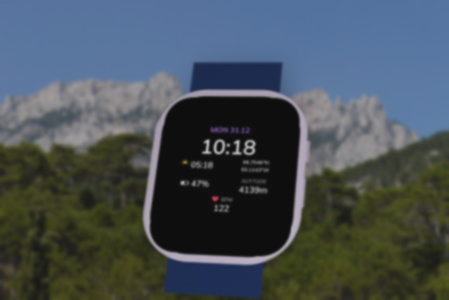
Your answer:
{"hour": 10, "minute": 18}
